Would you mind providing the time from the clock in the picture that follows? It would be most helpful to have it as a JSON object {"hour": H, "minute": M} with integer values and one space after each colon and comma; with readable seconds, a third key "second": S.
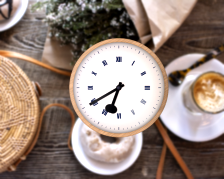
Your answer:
{"hour": 6, "minute": 40}
